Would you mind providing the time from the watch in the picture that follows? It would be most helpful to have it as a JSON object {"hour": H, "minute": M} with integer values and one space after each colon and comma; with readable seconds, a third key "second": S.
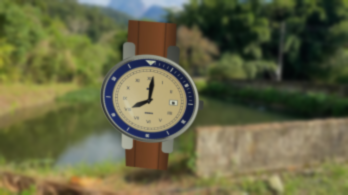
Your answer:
{"hour": 8, "minute": 1}
